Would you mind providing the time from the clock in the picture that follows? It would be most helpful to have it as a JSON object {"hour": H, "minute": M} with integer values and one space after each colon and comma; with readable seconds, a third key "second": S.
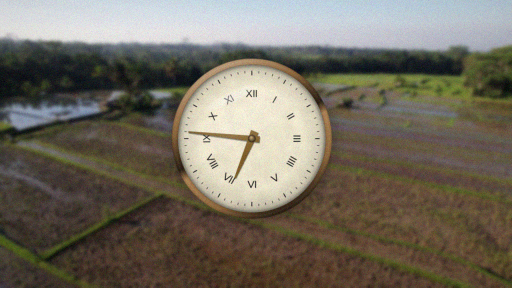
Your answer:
{"hour": 6, "minute": 46}
